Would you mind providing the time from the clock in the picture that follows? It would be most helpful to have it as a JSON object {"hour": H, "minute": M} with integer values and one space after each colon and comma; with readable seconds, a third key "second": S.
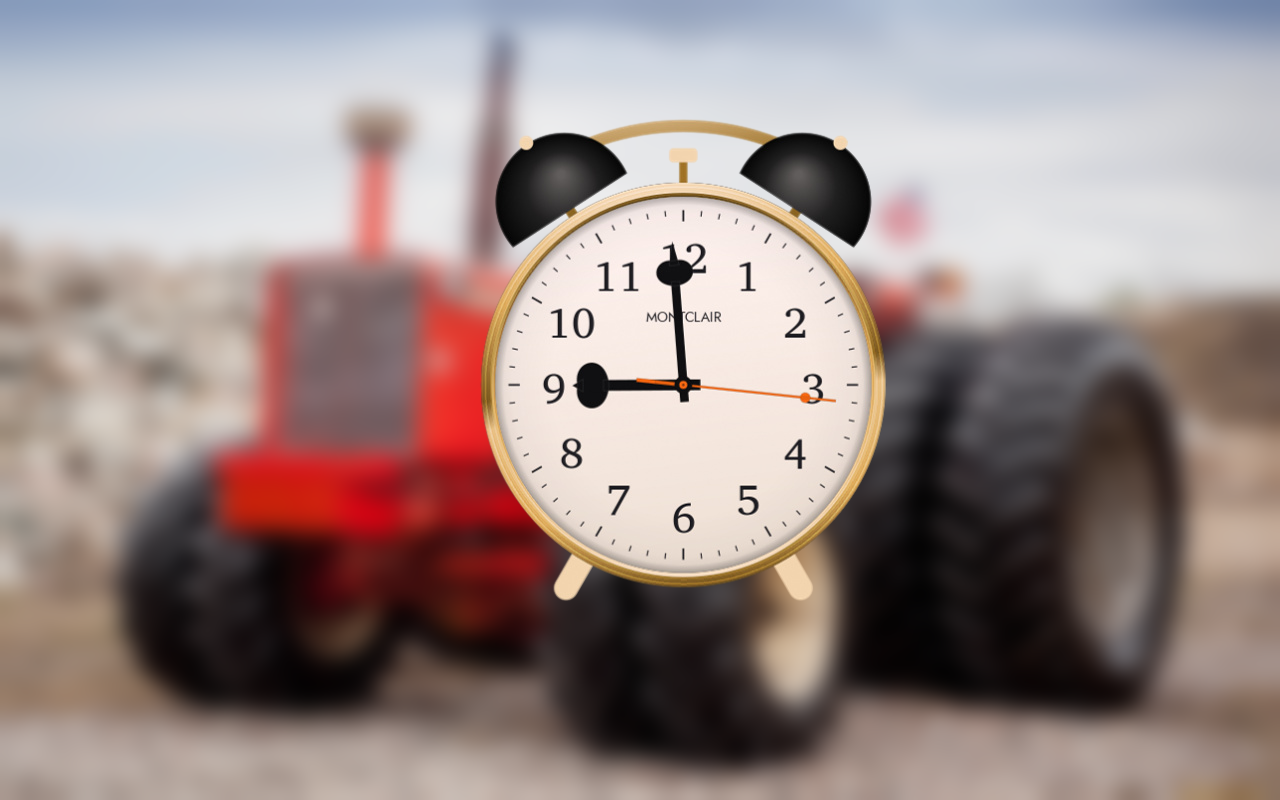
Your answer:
{"hour": 8, "minute": 59, "second": 16}
